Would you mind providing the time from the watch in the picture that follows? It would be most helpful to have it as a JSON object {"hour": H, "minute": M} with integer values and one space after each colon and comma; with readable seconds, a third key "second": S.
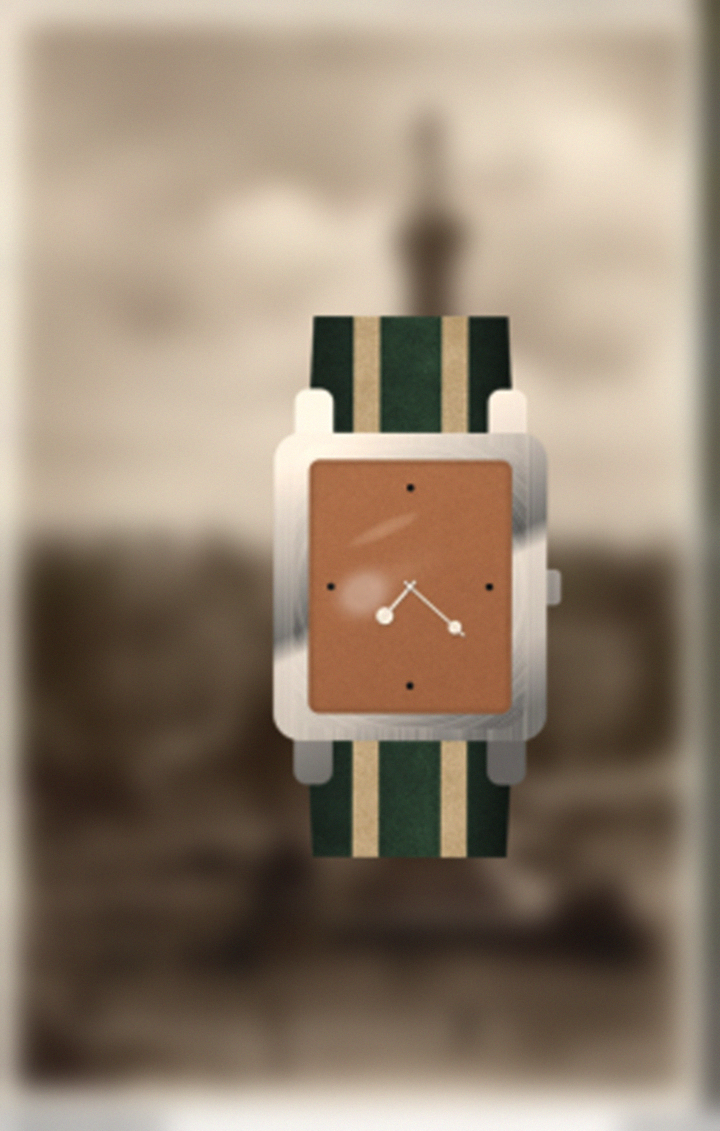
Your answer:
{"hour": 7, "minute": 22}
